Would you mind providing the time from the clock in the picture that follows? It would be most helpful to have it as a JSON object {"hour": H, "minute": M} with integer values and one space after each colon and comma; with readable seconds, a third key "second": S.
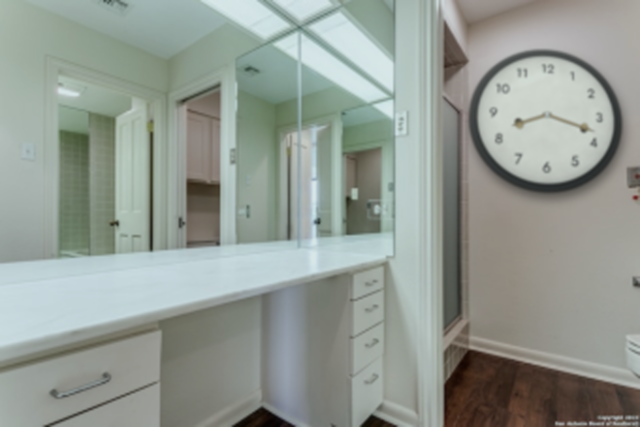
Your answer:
{"hour": 8, "minute": 18}
